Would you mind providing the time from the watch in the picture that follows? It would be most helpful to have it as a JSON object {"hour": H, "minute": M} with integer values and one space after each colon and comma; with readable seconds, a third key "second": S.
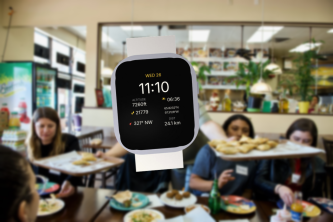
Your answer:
{"hour": 11, "minute": 10}
